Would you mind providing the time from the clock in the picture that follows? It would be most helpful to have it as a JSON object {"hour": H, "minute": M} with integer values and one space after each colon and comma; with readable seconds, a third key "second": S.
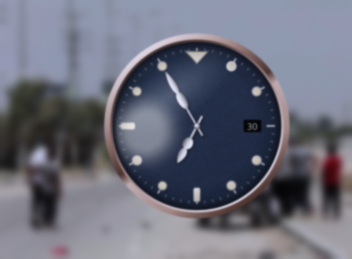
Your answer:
{"hour": 6, "minute": 55}
